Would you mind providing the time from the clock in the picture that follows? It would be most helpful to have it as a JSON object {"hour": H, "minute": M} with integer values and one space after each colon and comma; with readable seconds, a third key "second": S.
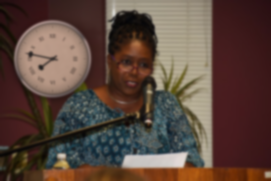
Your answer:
{"hour": 7, "minute": 47}
